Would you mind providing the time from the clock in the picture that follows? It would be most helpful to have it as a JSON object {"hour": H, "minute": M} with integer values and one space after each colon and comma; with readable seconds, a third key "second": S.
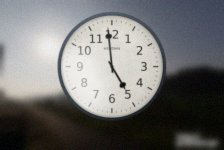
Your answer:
{"hour": 4, "minute": 59}
